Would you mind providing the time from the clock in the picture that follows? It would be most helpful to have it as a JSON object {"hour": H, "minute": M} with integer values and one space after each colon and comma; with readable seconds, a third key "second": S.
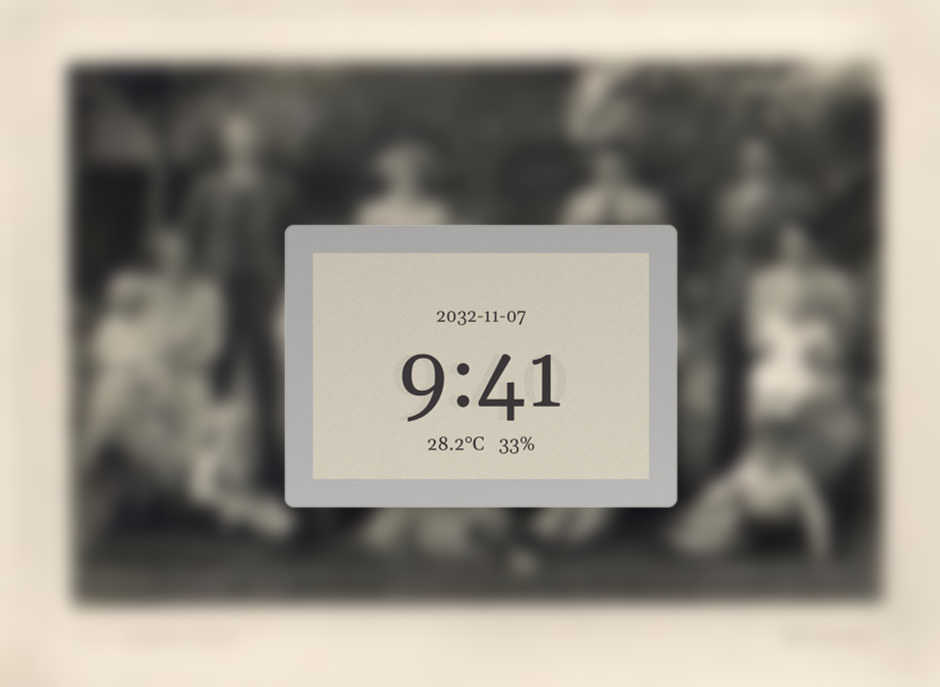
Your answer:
{"hour": 9, "minute": 41}
